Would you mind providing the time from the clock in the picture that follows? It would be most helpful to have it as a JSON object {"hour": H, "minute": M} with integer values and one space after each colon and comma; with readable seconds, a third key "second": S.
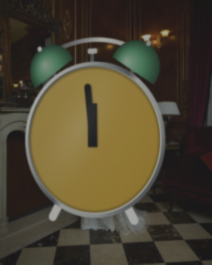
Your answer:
{"hour": 11, "minute": 59}
